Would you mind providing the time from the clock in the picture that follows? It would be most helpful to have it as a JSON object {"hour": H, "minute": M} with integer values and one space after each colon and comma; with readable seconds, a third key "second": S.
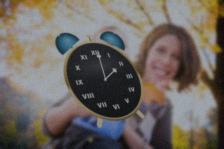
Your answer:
{"hour": 2, "minute": 1}
